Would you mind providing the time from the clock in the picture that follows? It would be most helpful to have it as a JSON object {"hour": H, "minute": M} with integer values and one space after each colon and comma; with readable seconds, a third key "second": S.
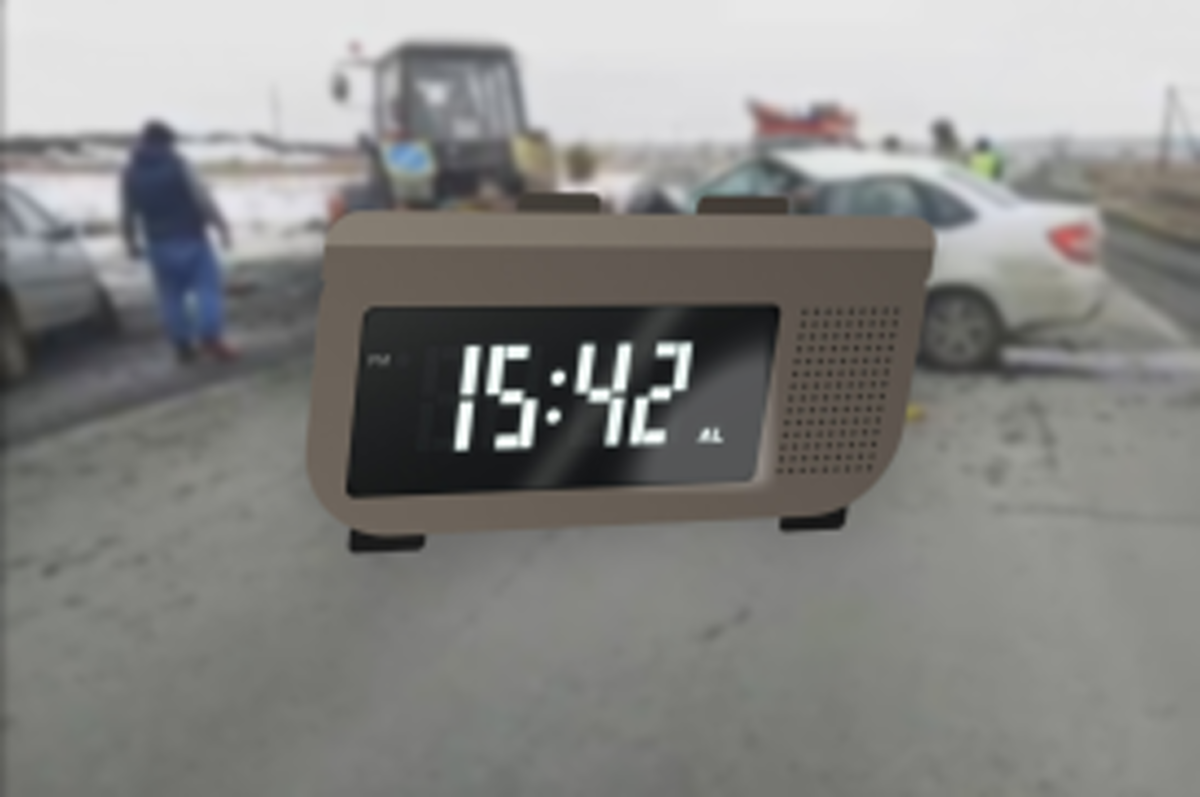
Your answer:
{"hour": 15, "minute": 42}
